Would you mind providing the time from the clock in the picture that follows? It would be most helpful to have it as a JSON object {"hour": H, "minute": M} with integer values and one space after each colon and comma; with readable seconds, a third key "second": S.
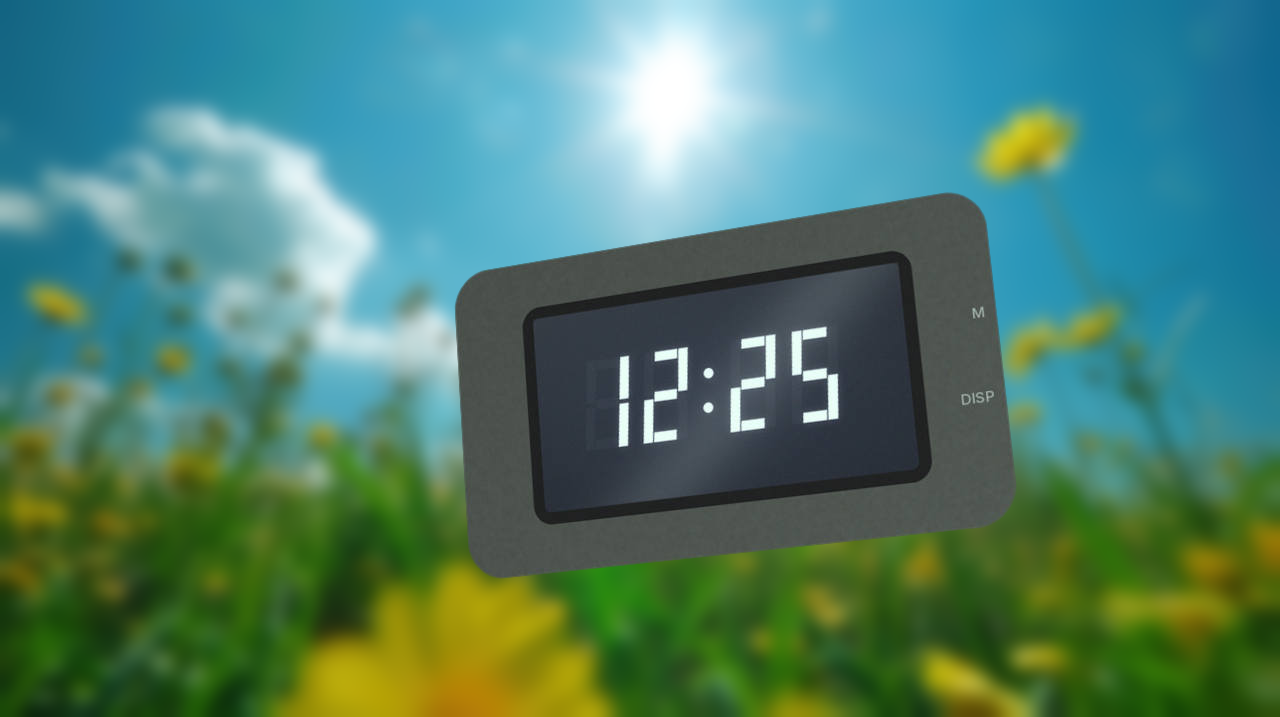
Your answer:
{"hour": 12, "minute": 25}
